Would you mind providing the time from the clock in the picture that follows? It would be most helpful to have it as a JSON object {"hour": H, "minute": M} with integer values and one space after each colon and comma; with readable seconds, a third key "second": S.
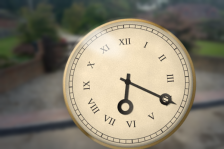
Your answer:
{"hour": 6, "minute": 20}
